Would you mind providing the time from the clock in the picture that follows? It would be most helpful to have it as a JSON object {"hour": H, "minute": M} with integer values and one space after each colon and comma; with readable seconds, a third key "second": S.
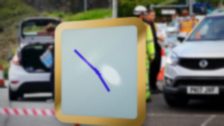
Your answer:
{"hour": 4, "minute": 52}
